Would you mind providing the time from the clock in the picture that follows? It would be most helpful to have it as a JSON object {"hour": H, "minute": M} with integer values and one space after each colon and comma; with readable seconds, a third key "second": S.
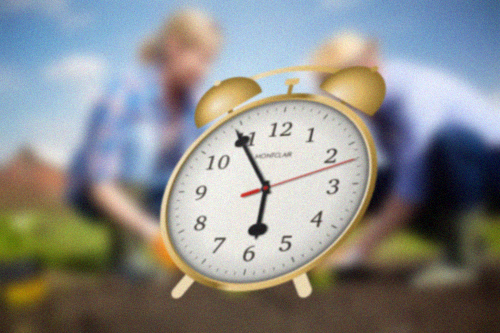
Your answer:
{"hour": 5, "minute": 54, "second": 12}
